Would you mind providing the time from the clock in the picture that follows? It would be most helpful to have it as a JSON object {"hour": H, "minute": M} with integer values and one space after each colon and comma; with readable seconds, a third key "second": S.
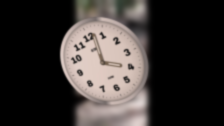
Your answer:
{"hour": 4, "minute": 2}
